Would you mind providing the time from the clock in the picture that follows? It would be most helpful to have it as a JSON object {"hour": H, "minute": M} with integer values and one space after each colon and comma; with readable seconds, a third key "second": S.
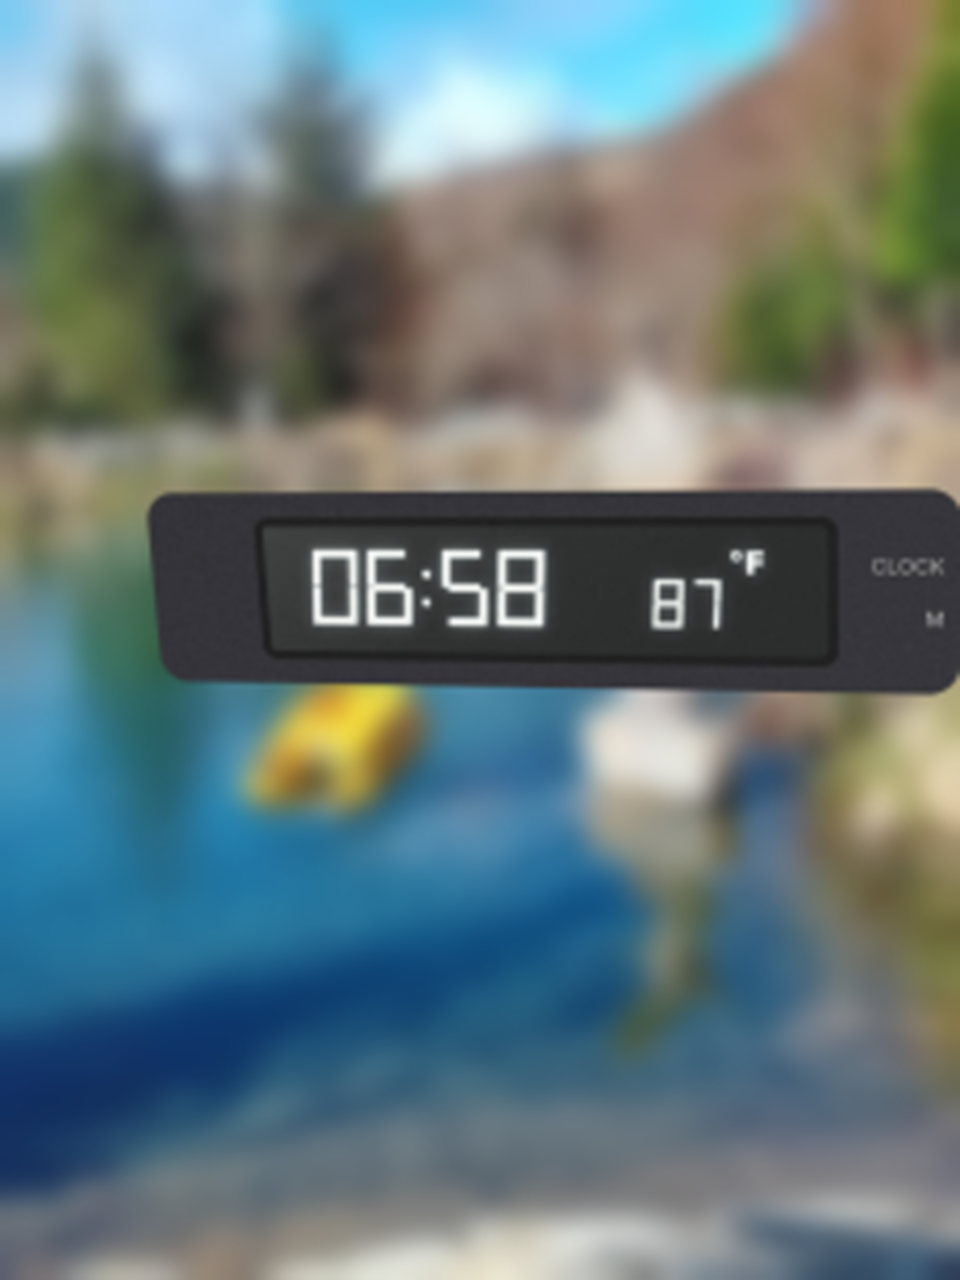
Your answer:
{"hour": 6, "minute": 58}
